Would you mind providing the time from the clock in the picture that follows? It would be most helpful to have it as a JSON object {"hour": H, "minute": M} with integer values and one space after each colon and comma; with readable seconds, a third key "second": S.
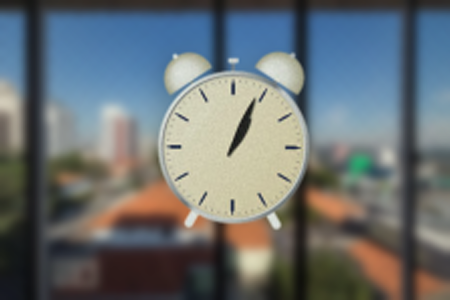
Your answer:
{"hour": 1, "minute": 4}
